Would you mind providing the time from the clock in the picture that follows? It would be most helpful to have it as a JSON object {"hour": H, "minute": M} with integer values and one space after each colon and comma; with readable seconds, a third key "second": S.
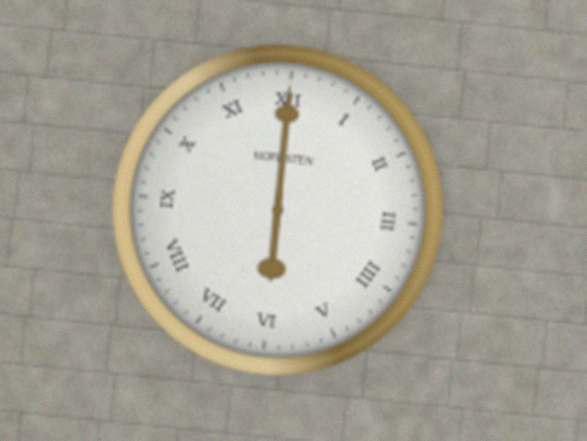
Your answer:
{"hour": 6, "minute": 0}
